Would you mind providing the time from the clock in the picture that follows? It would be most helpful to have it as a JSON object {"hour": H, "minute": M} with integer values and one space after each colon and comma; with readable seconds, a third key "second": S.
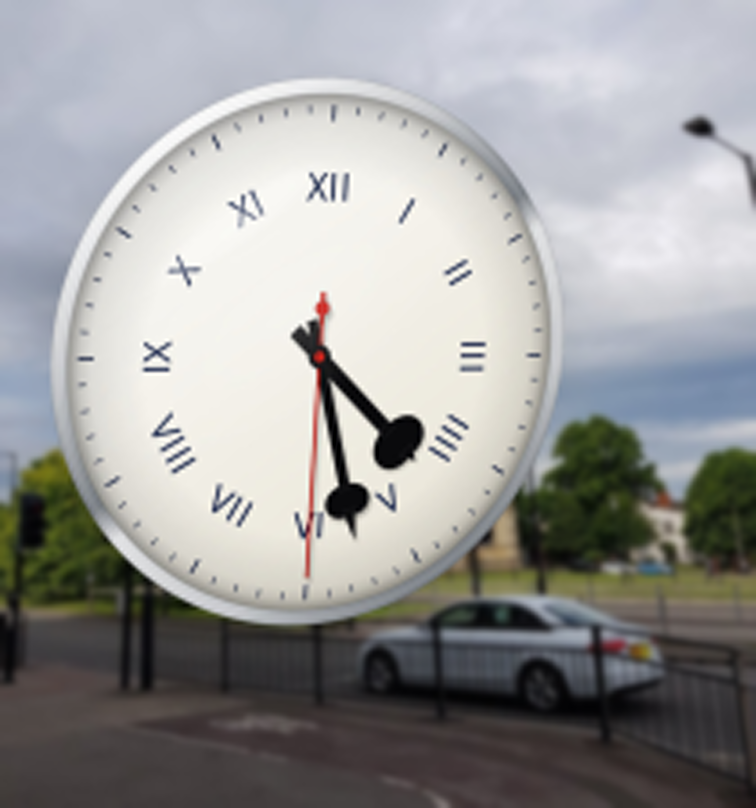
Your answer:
{"hour": 4, "minute": 27, "second": 30}
